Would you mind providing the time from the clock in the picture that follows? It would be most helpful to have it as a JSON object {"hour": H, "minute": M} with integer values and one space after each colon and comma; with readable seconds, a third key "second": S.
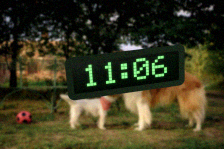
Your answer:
{"hour": 11, "minute": 6}
